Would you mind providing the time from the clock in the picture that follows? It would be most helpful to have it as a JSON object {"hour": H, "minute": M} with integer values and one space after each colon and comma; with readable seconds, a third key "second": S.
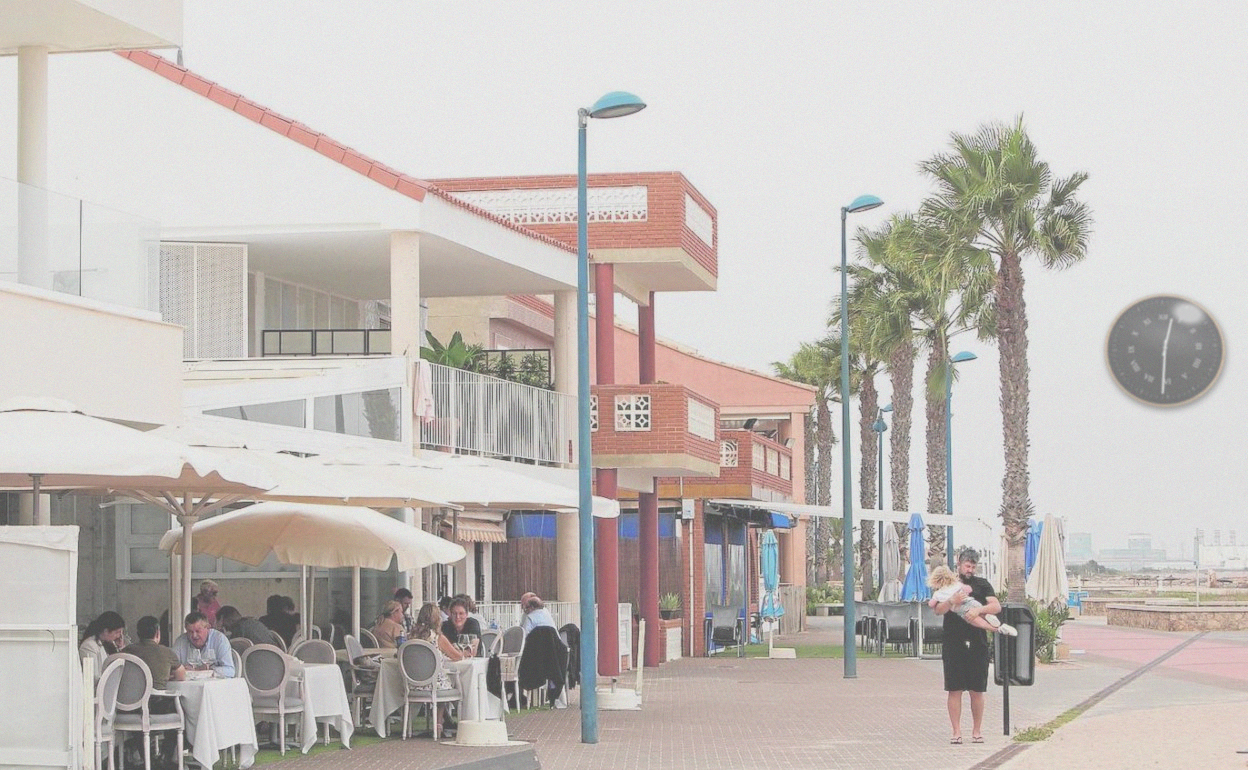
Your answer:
{"hour": 12, "minute": 31}
